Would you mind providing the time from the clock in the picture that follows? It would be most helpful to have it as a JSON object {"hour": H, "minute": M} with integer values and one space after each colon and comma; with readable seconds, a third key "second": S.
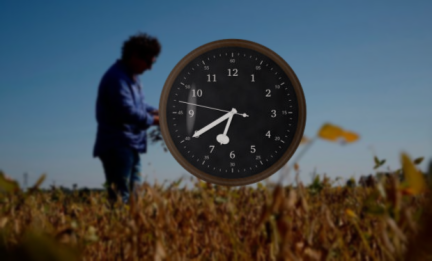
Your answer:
{"hour": 6, "minute": 39, "second": 47}
